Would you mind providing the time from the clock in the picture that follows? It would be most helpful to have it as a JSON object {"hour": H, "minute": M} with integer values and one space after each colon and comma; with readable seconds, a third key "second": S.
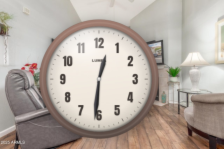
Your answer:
{"hour": 12, "minute": 31}
